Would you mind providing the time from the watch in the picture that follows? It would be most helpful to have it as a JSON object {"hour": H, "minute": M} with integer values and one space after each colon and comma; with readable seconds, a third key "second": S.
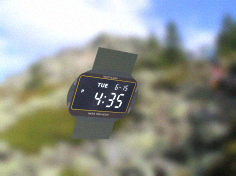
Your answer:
{"hour": 4, "minute": 35}
